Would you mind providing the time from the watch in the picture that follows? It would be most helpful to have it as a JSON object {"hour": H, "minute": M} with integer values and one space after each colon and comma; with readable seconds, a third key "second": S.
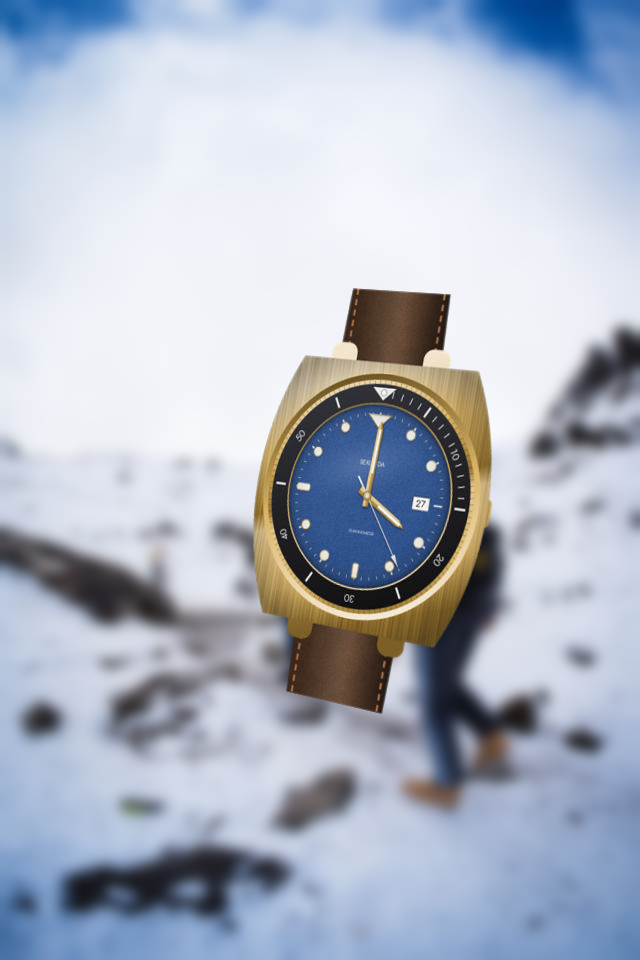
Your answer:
{"hour": 4, "minute": 0, "second": 24}
